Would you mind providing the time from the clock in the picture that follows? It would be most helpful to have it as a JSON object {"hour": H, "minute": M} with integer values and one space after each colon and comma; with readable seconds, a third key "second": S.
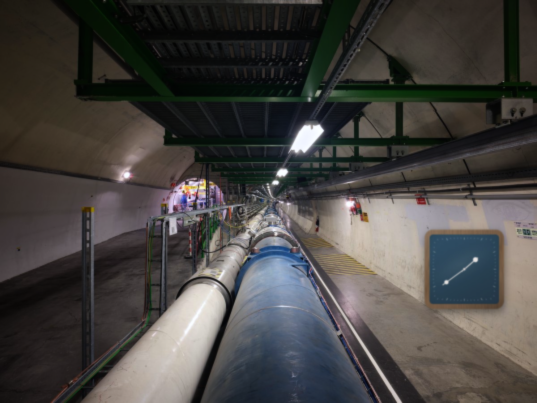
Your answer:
{"hour": 1, "minute": 39}
